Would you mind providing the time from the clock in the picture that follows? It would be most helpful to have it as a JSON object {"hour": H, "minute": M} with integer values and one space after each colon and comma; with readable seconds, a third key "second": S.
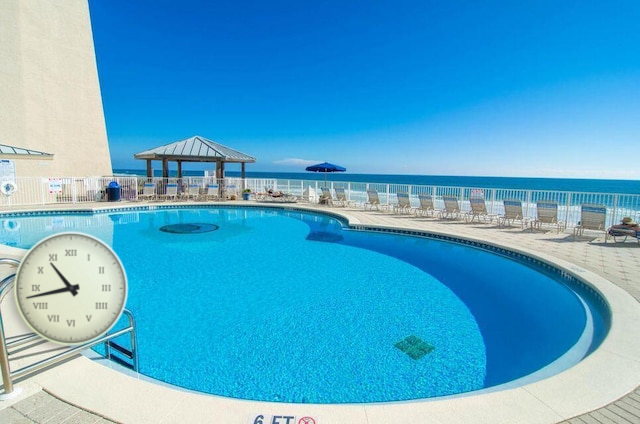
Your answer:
{"hour": 10, "minute": 43}
